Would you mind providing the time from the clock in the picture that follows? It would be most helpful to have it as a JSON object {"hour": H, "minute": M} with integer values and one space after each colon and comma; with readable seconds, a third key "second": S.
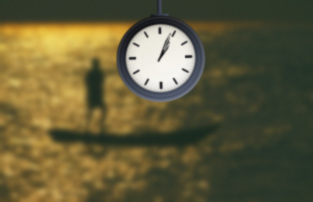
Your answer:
{"hour": 1, "minute": 4}
